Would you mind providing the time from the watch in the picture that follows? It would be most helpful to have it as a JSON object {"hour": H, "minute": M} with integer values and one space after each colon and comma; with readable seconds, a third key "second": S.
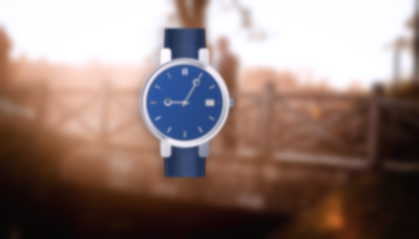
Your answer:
{"hour": 9, "minute": 5}
